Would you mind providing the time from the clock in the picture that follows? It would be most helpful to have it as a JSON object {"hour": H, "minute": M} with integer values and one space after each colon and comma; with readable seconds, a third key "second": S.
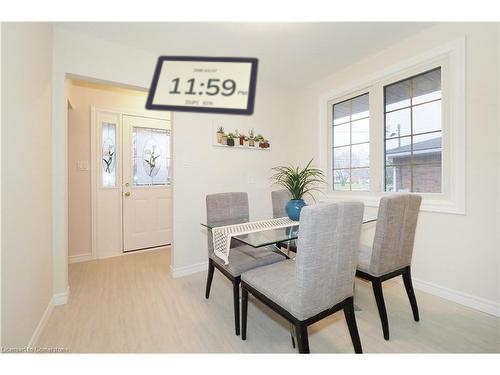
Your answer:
{"hour": 11, "minute": 59}
